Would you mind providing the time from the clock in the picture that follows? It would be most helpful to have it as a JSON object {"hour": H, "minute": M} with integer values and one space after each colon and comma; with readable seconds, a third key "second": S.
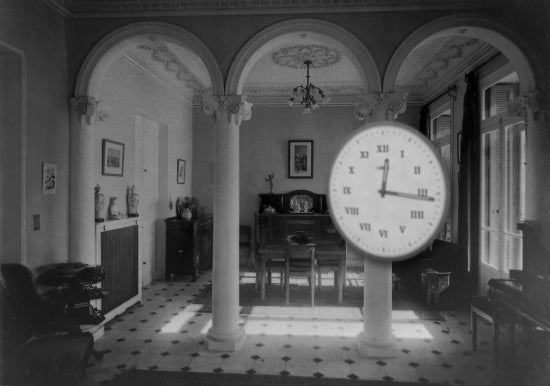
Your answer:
{"hour": 12, "minute": 16}
